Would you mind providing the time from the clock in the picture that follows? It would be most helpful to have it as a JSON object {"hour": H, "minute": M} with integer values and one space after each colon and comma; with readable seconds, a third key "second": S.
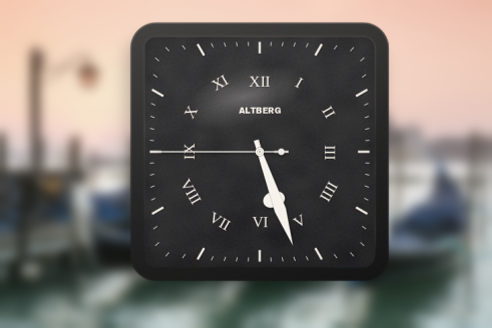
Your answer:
{"hour": 5, "minute": 26, "second": 45}
